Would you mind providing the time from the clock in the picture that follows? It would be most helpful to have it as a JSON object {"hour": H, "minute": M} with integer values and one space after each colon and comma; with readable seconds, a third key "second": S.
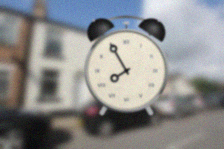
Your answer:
{"hour": 7, "minute": 55}
